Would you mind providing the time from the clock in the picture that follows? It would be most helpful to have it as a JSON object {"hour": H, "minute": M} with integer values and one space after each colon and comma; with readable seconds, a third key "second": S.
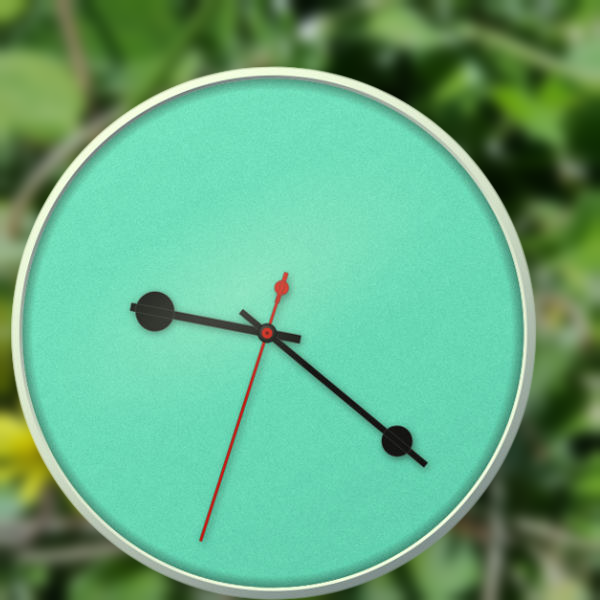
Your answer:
{"hour": 9, "minute": 21, "second": 33}
